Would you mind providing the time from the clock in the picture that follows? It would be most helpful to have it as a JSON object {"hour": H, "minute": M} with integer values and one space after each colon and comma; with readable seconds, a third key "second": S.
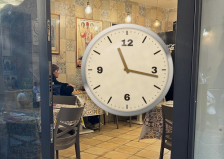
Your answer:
{"hour": 11, "minute": 17}
